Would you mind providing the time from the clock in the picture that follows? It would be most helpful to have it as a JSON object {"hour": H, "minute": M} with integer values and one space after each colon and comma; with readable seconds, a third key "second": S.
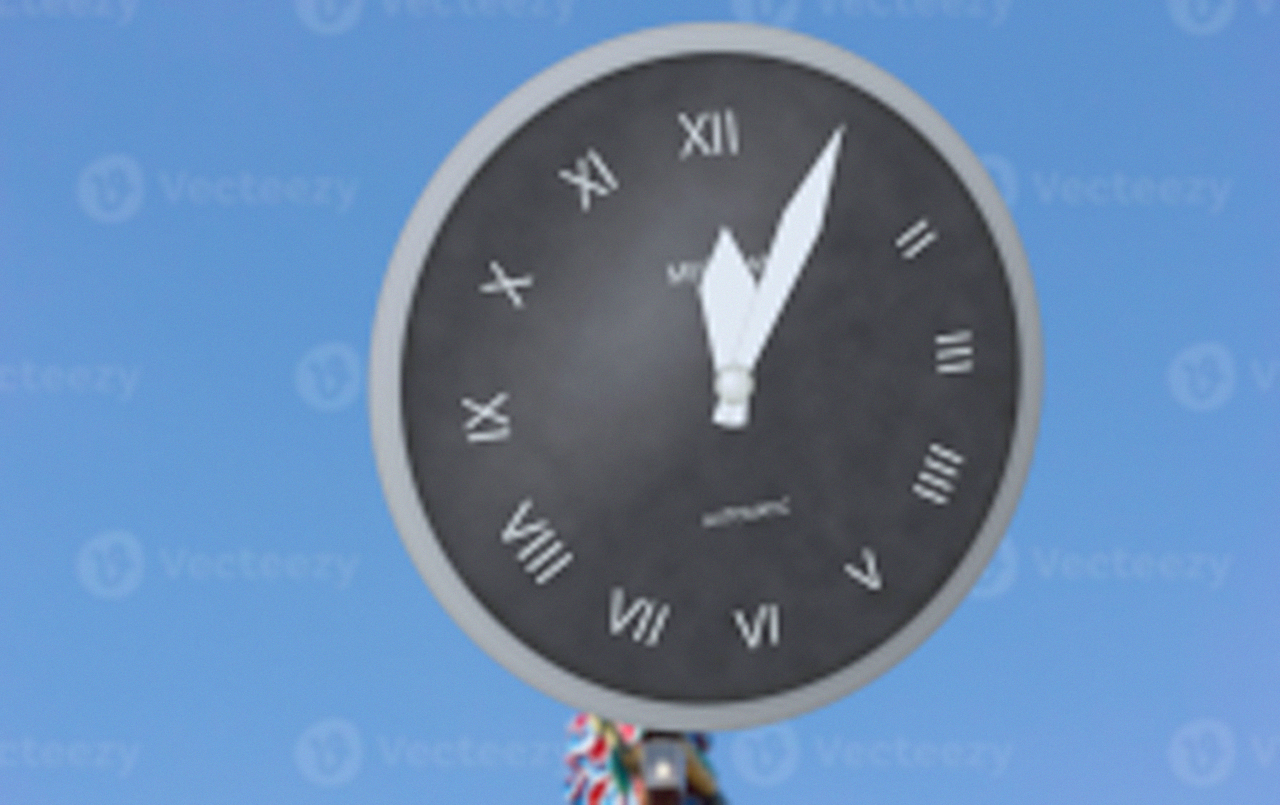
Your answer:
{"hour": 12, "minute": 5}
